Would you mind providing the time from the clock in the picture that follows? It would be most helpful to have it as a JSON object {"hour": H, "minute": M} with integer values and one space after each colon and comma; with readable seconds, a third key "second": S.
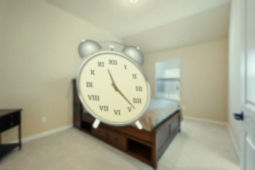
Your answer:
{"hour": 11, "minute": 23}
